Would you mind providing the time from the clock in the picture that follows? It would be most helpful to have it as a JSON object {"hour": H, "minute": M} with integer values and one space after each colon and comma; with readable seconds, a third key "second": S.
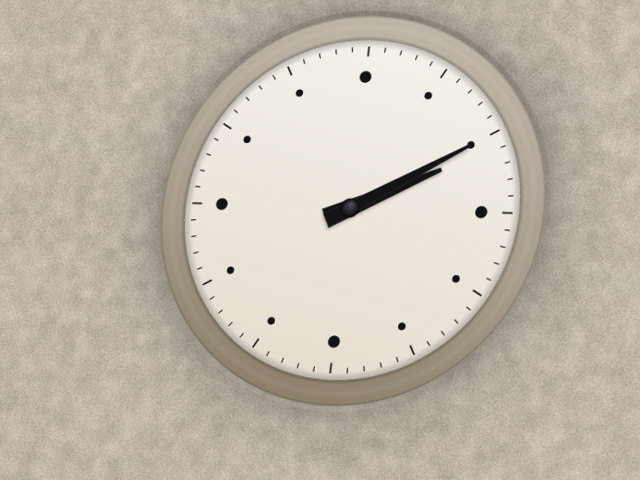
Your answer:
{"hour": 2, "minute": 10}
